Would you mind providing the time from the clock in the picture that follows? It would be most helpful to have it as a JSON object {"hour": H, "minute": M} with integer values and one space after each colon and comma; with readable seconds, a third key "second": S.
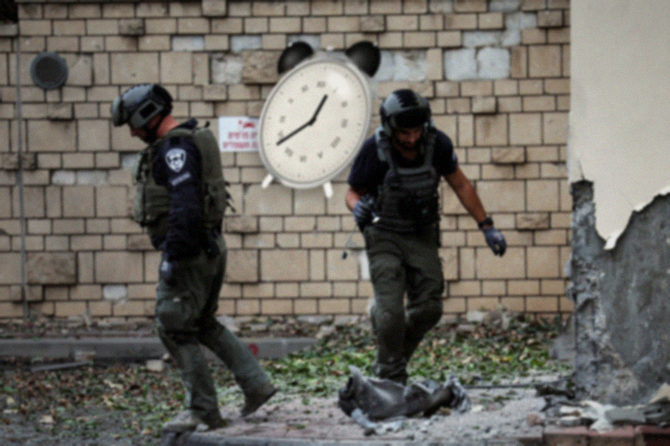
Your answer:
{"hour": 12, "minute": 39}
